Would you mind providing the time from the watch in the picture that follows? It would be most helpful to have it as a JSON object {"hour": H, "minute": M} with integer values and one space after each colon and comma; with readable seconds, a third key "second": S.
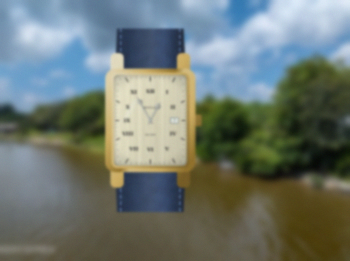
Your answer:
{"hour": 12, "minute": 55}
